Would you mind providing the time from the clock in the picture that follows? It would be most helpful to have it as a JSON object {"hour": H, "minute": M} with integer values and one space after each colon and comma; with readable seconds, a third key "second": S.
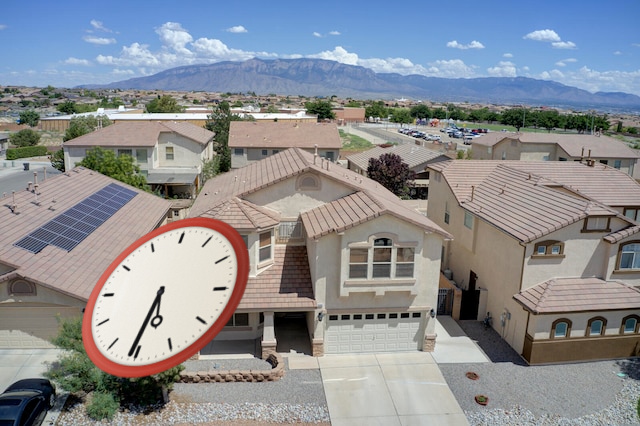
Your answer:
{"hour": 5, "minute": 31}
